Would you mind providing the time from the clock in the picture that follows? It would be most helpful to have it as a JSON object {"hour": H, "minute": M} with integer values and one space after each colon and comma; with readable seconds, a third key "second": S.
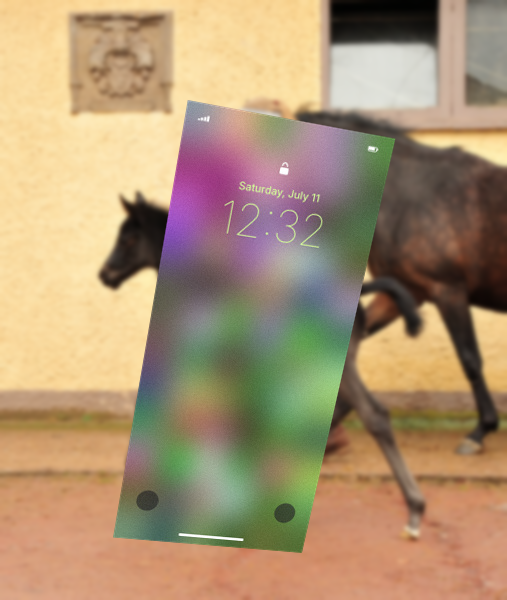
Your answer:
{"hour": 12, "minute": 32}
